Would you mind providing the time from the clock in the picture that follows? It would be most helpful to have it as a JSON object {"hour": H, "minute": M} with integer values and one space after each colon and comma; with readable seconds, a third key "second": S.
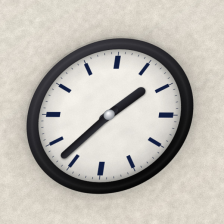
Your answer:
{"hour": 1, "minute": 37}
